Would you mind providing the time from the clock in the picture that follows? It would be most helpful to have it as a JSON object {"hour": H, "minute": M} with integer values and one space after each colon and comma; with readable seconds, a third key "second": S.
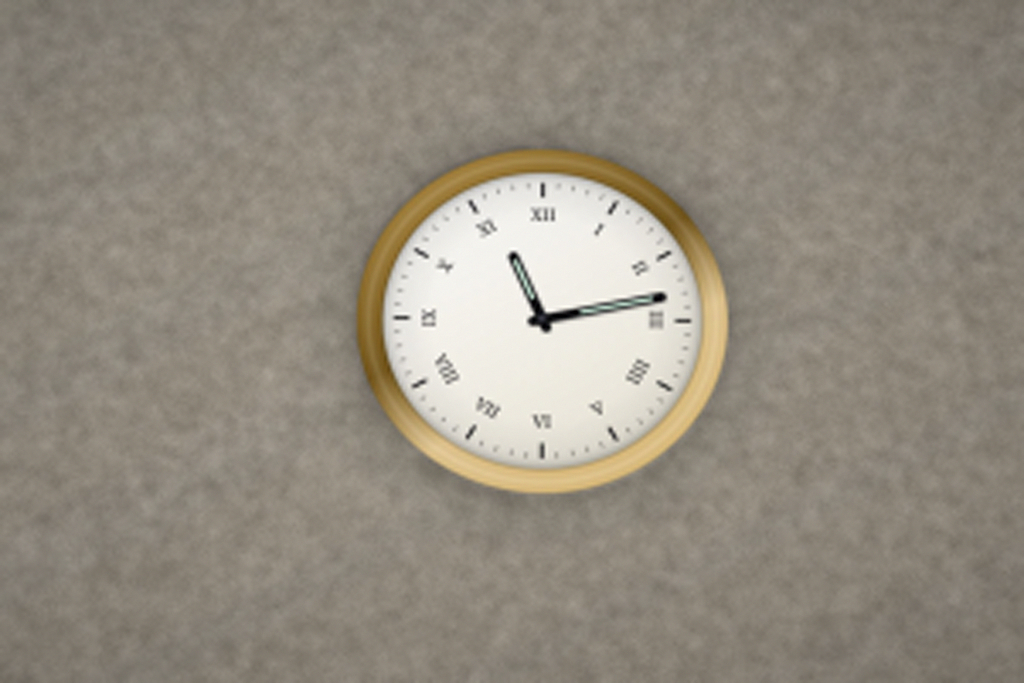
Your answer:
{"hour": 11, "minute": 13}
